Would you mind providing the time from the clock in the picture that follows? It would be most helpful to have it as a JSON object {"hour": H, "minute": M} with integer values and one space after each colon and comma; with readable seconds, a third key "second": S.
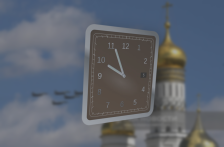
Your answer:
{"hour": 9, "minute": 56}
